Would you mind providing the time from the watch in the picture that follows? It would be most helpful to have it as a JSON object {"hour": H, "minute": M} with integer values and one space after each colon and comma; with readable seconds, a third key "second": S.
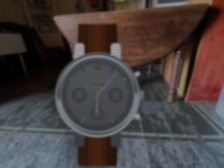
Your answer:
{"hour": 6, "minute": 7}
